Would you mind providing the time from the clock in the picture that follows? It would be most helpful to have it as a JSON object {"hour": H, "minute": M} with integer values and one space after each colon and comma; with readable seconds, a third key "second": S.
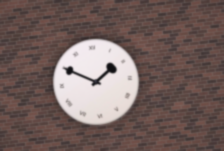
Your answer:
{"hour": 1, "minute": 50}
